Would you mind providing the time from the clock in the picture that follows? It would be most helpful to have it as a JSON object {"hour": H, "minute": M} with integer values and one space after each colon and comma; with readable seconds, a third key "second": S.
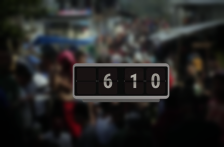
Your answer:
{"hour": 6, "minute": 10}
